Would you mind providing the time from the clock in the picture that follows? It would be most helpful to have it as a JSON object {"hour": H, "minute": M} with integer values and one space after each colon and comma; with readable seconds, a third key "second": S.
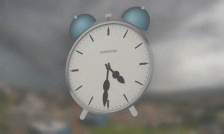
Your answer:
{"hour": 4, "minute": 31}
